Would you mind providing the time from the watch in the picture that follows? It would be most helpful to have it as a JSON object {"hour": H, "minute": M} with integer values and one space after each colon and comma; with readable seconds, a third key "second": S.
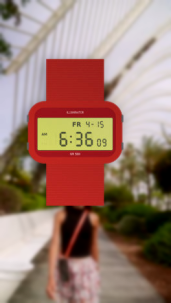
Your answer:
{"hour": 6, "minute": 36, "second": 9}
